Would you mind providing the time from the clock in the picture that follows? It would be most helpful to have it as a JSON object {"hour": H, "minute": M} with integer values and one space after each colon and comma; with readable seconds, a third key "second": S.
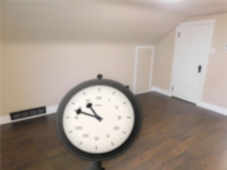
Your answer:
{"hour": 10, "minute": 48}
